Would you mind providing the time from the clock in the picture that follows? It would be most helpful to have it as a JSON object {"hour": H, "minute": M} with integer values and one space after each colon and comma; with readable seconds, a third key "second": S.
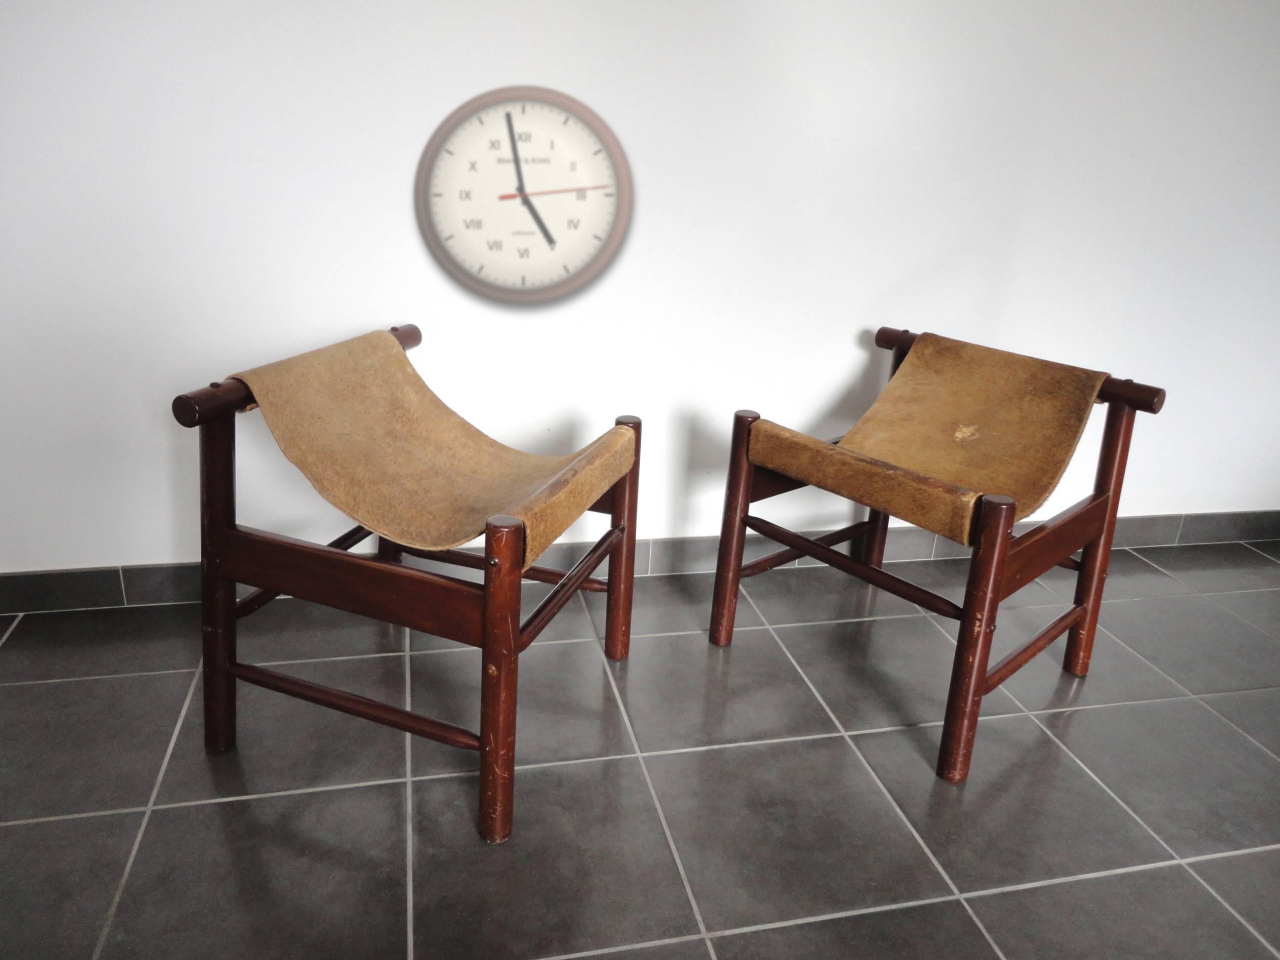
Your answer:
{"hour": 4, "minute": 58, "second": 14}
